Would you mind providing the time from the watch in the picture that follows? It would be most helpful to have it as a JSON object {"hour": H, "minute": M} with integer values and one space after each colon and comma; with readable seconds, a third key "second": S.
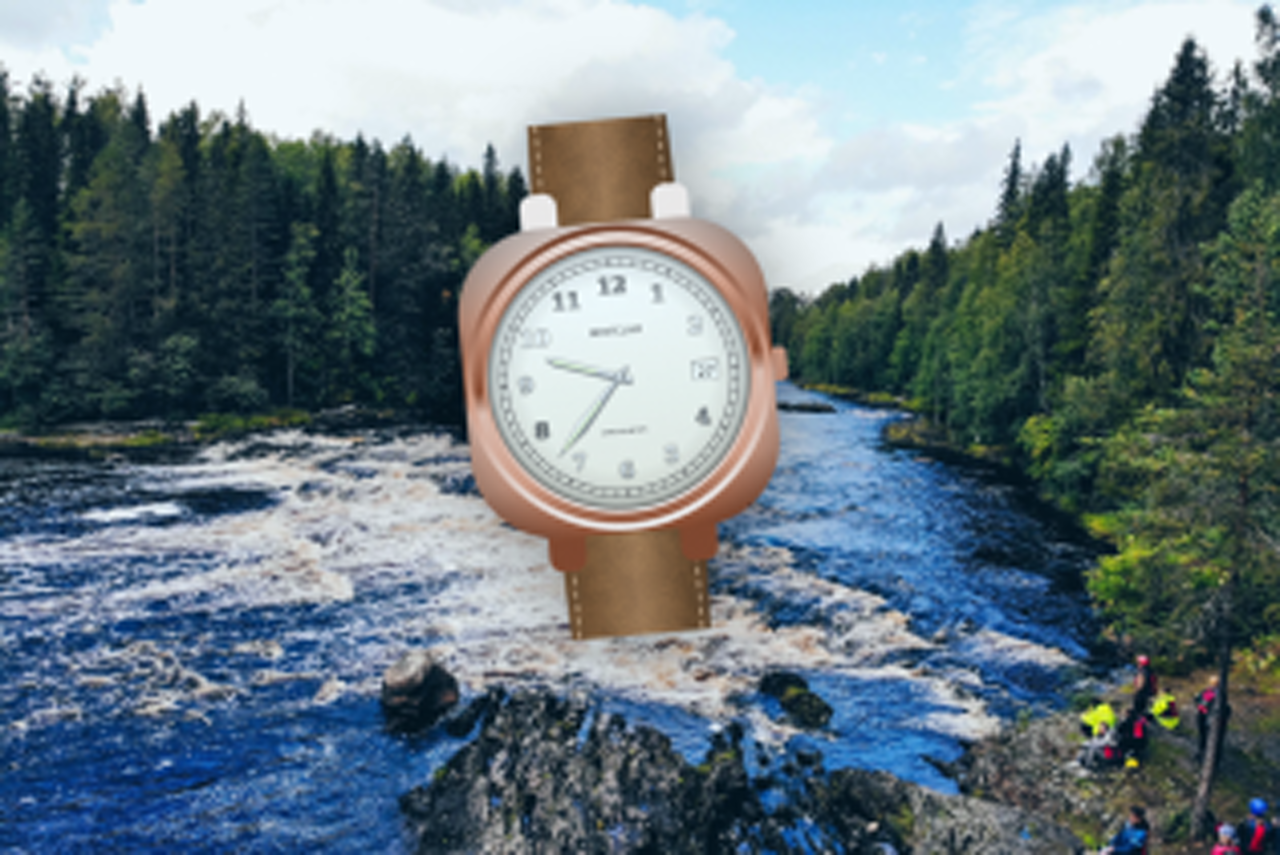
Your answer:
{"hour": 9, "minute": 37}
